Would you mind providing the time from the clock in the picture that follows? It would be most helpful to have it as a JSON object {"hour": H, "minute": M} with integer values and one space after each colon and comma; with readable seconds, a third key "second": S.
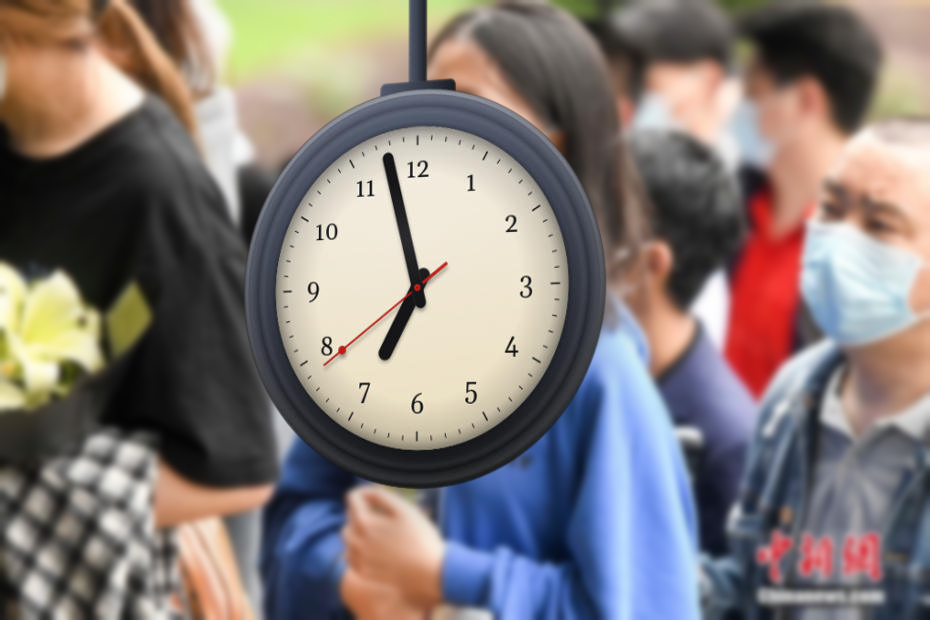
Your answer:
{"hour": 6, "minute": 57, "second": 39}
